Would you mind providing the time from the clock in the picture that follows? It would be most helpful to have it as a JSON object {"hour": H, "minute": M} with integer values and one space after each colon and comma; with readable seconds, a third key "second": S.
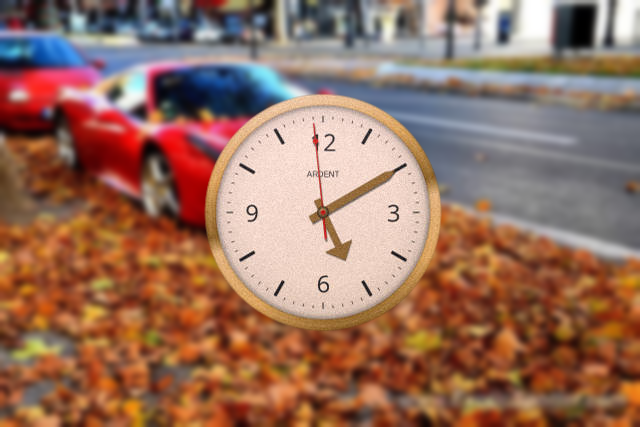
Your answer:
{"hour": 5, "minute": 9, "second": 59}
